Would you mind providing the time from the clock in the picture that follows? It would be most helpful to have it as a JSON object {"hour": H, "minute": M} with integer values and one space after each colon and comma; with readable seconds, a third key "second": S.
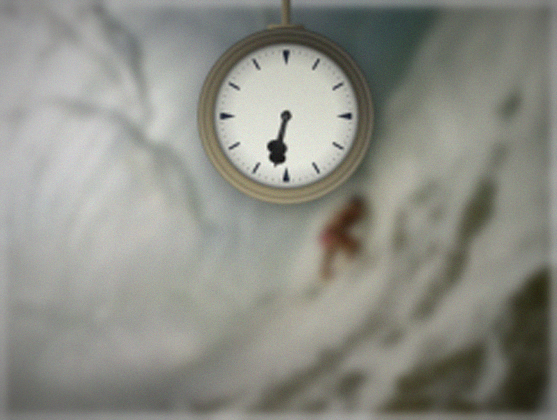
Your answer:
{"hour": 6, "minute": 32}
